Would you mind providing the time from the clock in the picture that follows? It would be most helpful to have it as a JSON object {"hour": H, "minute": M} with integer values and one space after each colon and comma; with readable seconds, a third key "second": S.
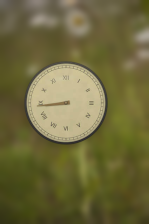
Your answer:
{"hour": 8, "minute": 44}
